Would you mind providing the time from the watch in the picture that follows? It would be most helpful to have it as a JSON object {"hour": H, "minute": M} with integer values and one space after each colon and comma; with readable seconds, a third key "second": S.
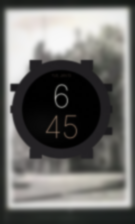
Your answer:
{"hour": 6, "minute": 45}
